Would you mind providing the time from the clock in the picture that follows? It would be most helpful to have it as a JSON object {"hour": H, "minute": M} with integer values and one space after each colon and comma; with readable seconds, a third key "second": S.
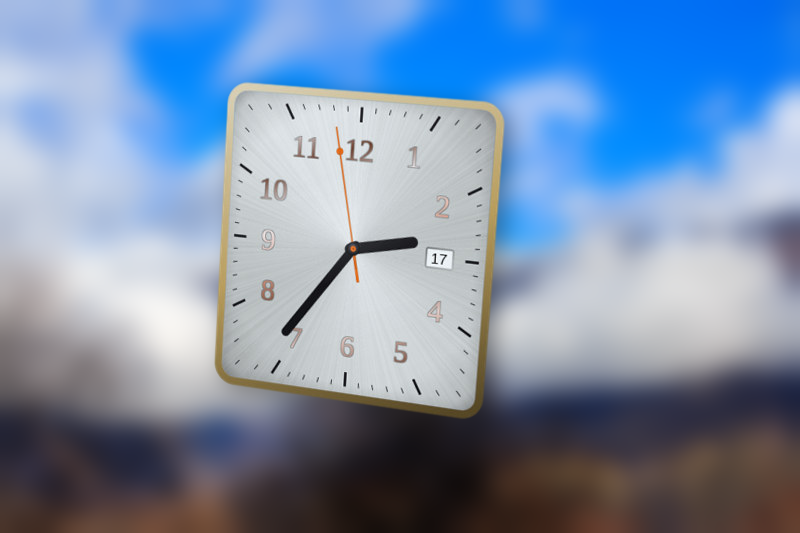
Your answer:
{"hour": 2, "minute": 35, "second": 58}
